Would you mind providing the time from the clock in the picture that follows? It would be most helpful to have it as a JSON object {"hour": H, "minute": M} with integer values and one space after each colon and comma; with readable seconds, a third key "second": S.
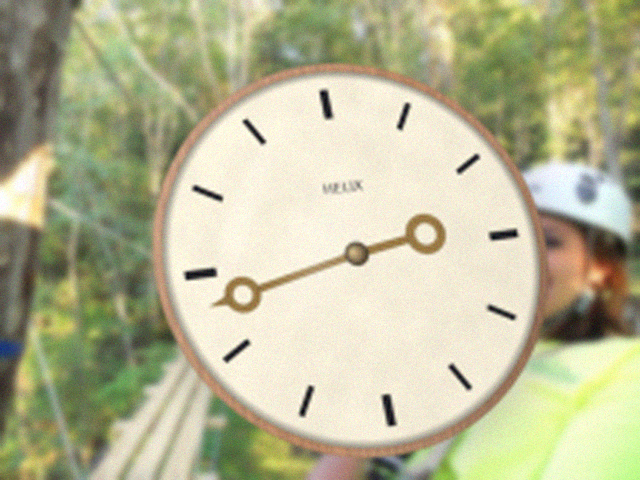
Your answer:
{"hour": 2, "minute": 43}
